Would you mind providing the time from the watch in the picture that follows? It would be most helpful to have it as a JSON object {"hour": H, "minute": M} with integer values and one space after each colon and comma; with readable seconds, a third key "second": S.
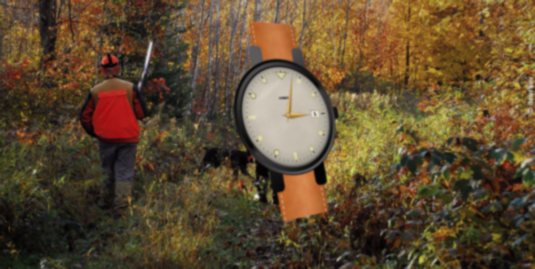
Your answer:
{"hour": 3, "minute": 3}
